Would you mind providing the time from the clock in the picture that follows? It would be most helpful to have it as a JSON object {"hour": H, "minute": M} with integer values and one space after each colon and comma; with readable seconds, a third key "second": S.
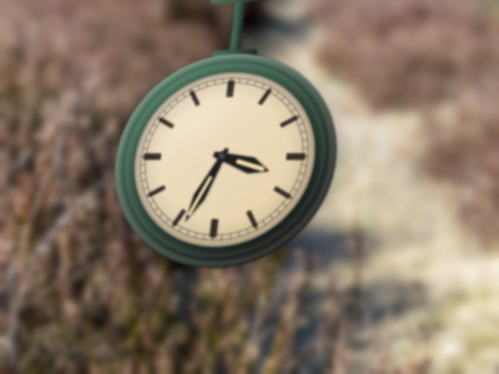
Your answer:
{"hour": 3, "minute": 34}
